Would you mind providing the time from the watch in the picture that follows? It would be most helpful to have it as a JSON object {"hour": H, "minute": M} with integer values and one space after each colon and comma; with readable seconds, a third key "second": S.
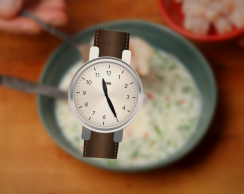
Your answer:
{"hour": 11, "minute": 25}
